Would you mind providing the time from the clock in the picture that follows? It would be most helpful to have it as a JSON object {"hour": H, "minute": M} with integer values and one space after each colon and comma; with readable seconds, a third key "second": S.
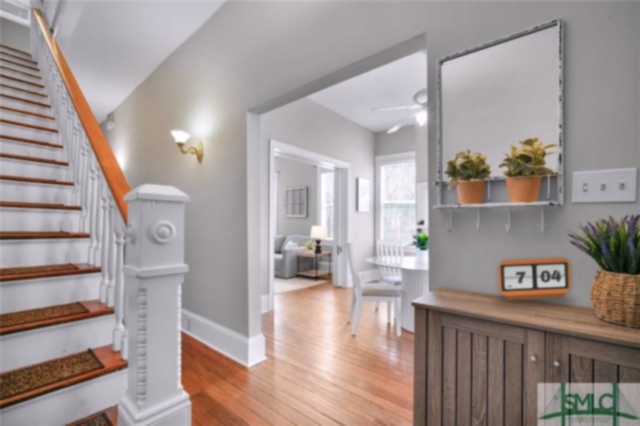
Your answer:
{"hour": 7, "minute": 4}
